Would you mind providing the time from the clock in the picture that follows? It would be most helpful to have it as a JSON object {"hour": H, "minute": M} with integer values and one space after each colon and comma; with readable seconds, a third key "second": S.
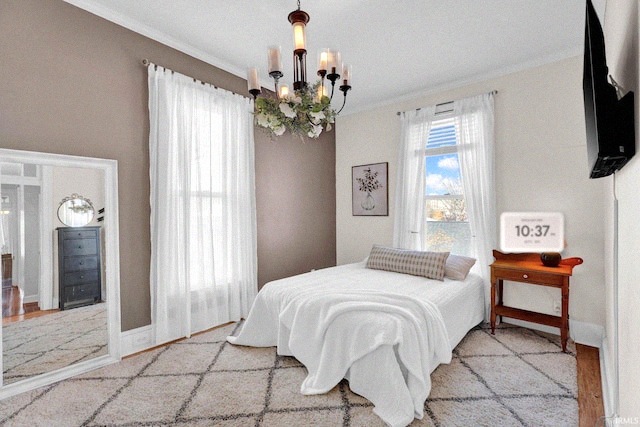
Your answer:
{"hour": 10, "minute": 37}
